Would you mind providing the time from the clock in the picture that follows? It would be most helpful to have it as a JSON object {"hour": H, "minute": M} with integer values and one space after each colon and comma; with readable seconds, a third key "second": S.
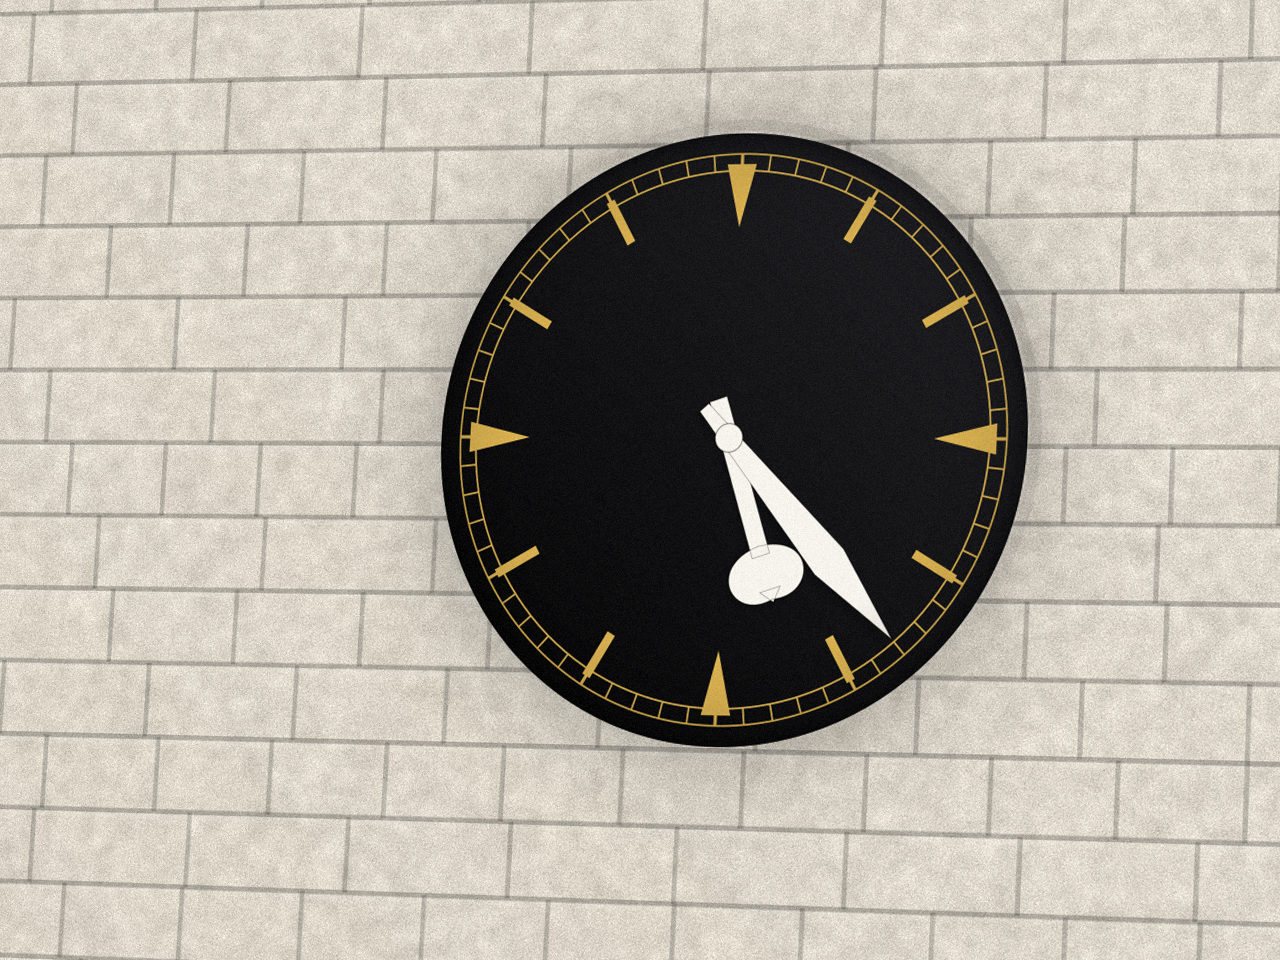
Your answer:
{"hour": 5, "minute": 23}
